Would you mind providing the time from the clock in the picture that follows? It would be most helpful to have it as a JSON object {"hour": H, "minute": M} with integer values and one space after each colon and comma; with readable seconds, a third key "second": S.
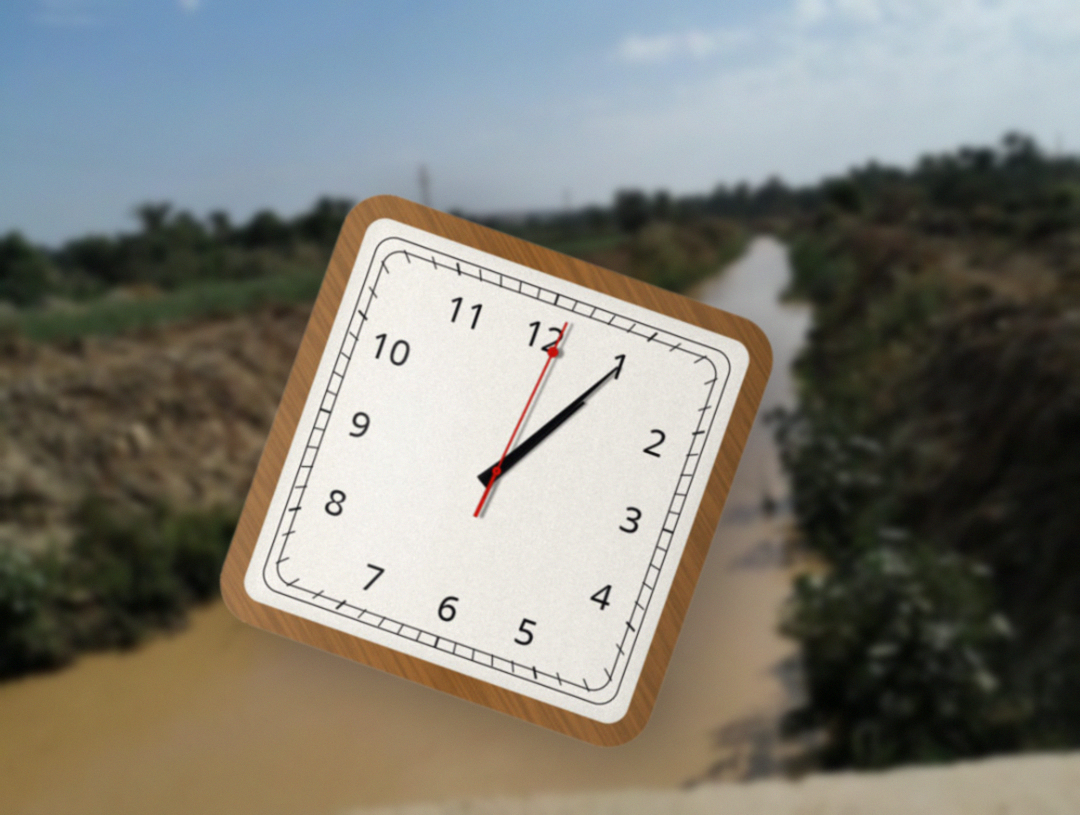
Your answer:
{"hour": 1, "minute": 5, "second": 1}
